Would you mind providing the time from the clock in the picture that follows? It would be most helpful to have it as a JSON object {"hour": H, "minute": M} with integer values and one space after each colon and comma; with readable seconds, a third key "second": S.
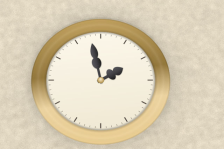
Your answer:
{"hour": 1, "minute": 58}
